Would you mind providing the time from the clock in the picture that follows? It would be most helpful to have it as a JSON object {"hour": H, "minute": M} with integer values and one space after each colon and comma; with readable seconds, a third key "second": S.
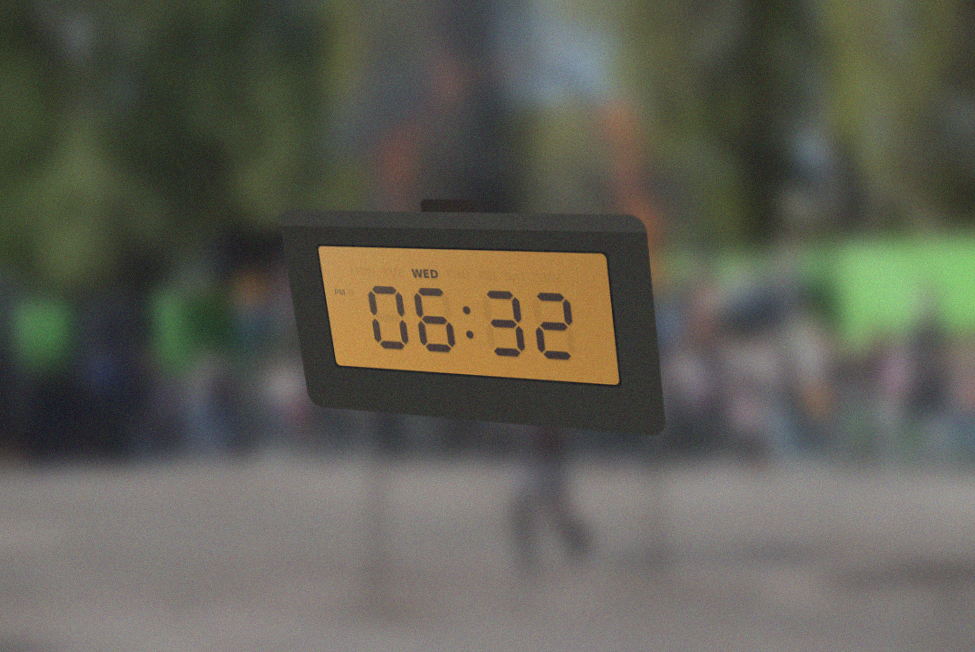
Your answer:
{"hour": 6, "minute": 32}
